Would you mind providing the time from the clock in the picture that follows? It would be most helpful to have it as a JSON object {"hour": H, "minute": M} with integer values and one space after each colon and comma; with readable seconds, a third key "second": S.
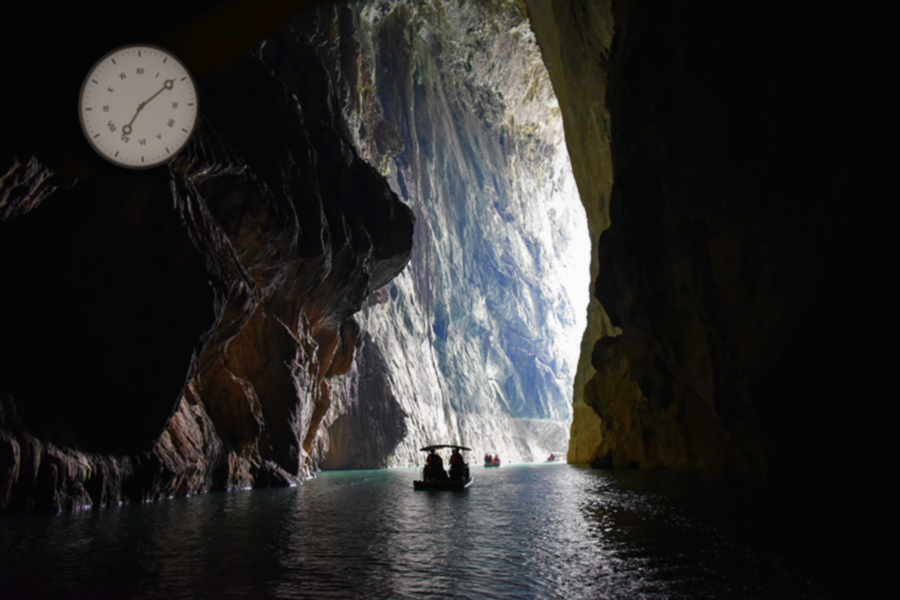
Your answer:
{"hour": 7, "minute": 9}
